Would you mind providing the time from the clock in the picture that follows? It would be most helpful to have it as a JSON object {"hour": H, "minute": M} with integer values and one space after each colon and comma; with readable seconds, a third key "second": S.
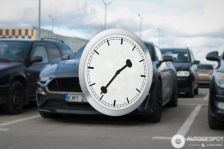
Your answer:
{"hour": 1, "minute": 36}
